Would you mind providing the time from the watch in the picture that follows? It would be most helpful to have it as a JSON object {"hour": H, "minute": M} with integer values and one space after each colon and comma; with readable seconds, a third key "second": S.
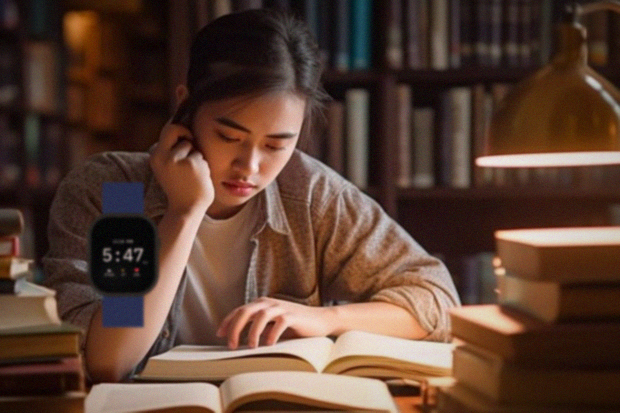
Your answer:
{"hour": 5, "minute": 47}
